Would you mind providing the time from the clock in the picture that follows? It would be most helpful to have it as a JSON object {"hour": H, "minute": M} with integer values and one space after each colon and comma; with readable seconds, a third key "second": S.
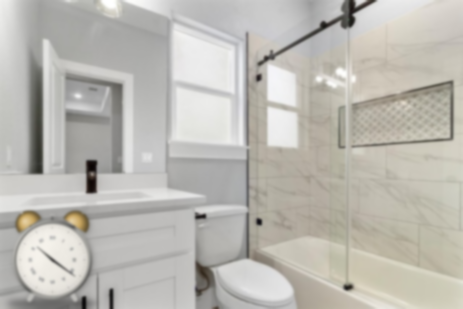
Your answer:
{"hour": 10, "minute": 21}
